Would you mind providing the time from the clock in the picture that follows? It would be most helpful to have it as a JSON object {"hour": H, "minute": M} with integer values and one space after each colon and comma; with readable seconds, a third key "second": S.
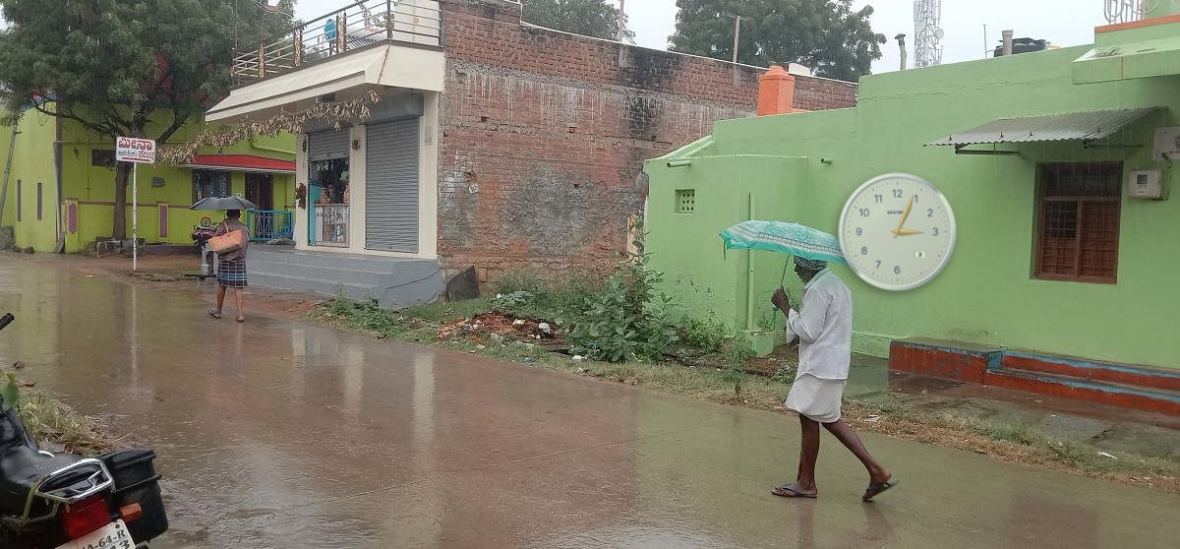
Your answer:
{"hour": 3, "minute": 4}
